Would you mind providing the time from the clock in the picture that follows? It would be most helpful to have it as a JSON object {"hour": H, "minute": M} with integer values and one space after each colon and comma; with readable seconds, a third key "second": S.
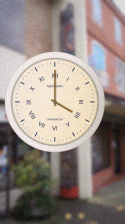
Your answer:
{"hour": 4, "minute": 0}
